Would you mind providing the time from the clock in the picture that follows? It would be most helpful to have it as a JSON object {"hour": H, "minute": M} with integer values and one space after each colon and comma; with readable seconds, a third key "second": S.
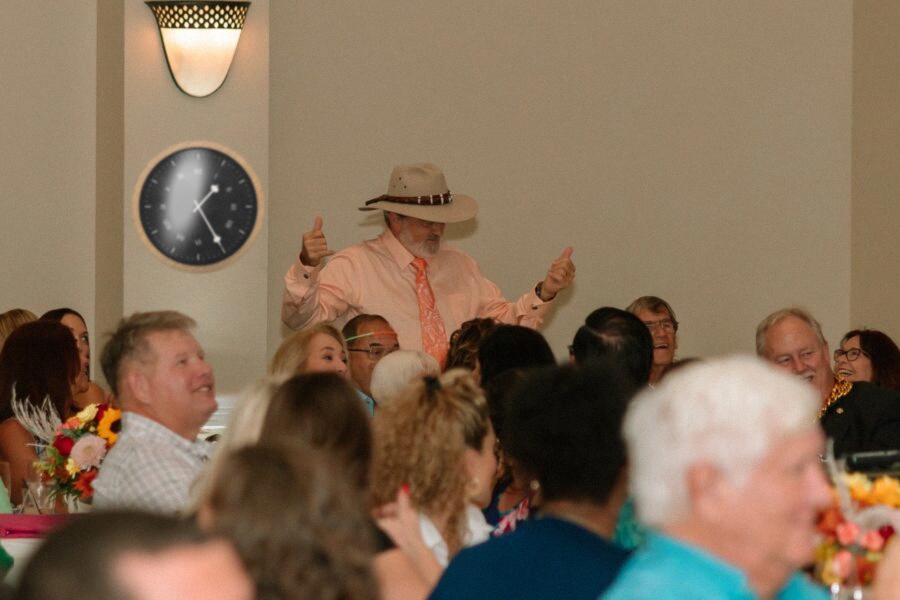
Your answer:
{"hour": 1, "minute": 25}
